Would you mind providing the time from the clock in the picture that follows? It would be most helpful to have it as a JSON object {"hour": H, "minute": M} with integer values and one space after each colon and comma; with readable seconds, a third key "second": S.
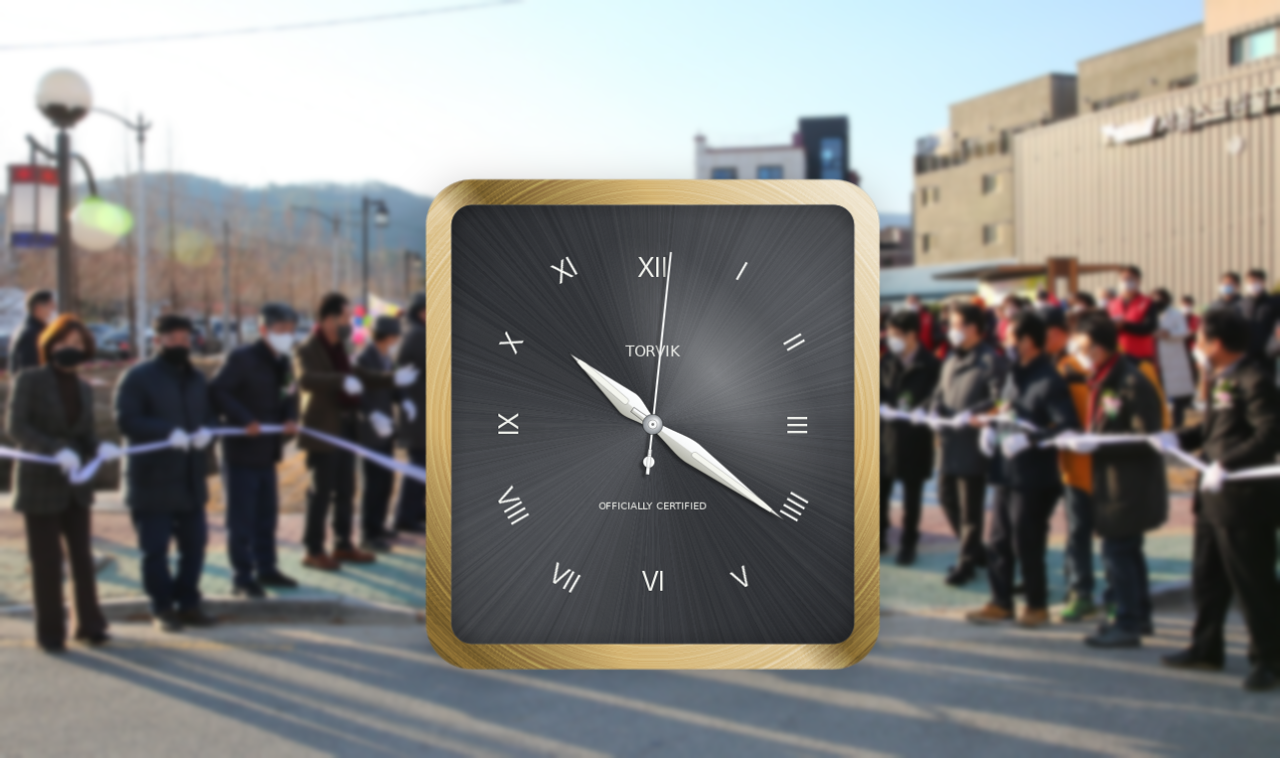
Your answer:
{"hour": 10, "minute": 21, "second": 1}
